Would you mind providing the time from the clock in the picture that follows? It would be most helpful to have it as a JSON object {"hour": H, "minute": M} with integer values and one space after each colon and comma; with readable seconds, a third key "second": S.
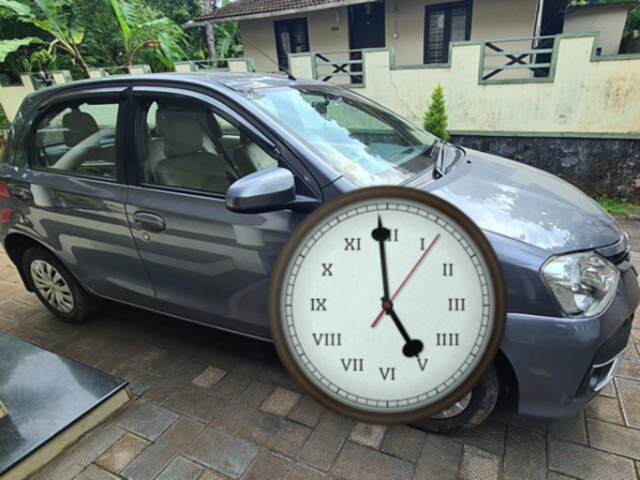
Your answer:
{"hour": 4, "minute": 59, "second": 6}
